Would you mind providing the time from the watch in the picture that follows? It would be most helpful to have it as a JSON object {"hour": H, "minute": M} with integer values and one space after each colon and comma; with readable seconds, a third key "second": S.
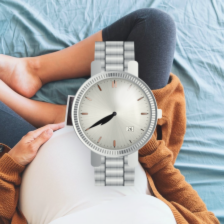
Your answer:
{"hour": 7, "minute": 40}
